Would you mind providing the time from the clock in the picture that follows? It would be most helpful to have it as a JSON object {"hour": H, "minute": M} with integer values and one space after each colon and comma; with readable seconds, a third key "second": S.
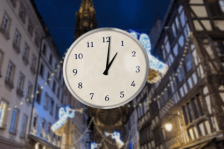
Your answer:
{"hour": 1, "minute": 1}
